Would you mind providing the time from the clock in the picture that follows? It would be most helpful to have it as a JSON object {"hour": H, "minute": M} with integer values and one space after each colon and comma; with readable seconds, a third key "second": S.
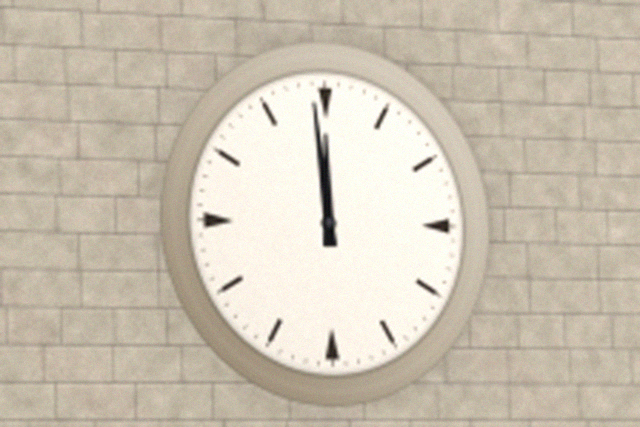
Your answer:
{"hour": 11, "minute": 59}
